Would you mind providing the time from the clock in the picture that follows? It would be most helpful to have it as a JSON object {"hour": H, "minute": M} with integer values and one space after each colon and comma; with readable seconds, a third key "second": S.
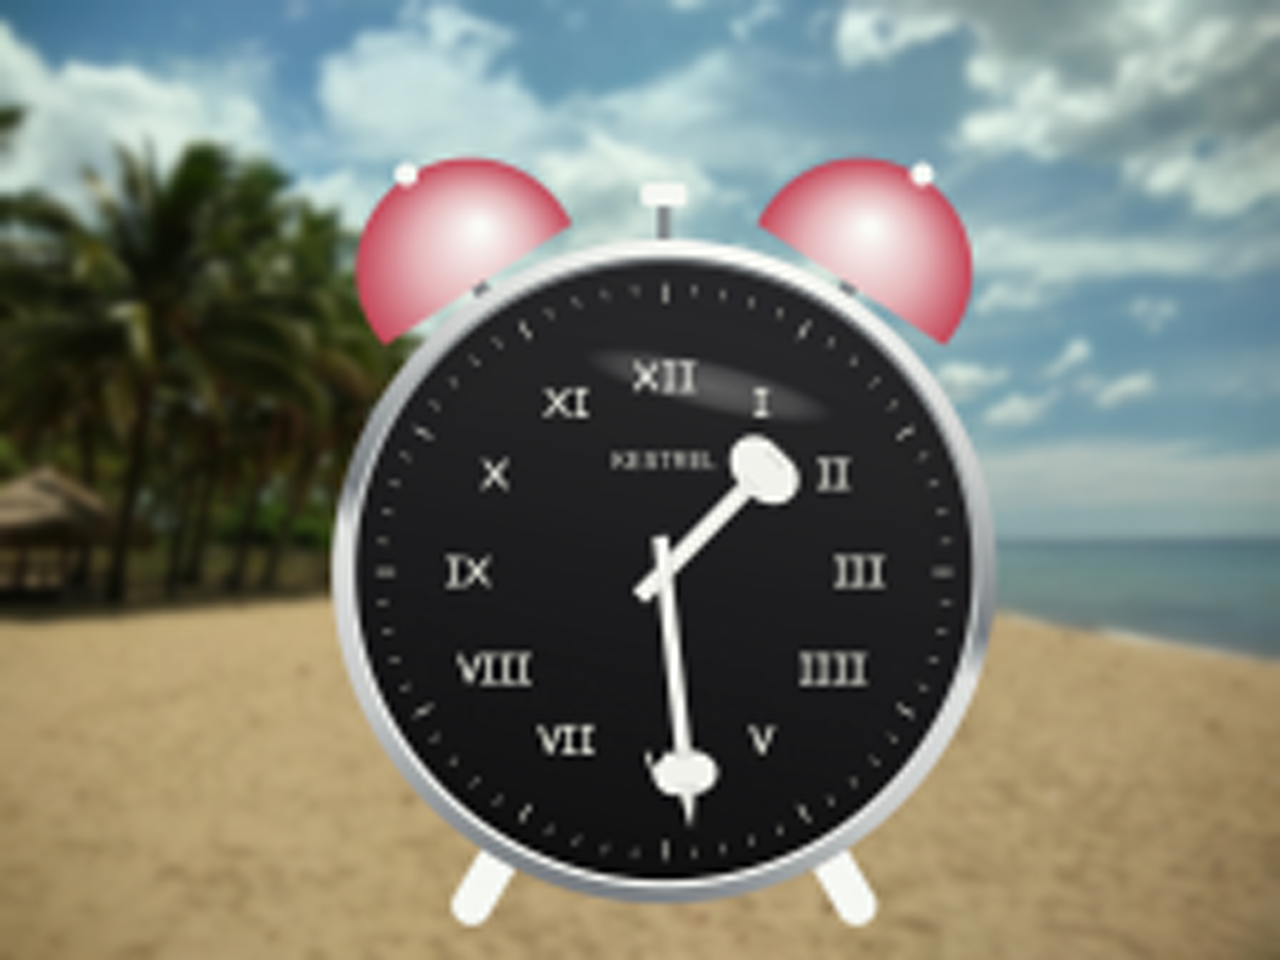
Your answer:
{"hour": 1, "minute": 29}
